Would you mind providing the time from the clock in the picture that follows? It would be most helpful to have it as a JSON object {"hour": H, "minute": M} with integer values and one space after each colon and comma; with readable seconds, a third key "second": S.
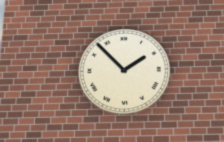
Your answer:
{"hour": 1, "minute": 53}
